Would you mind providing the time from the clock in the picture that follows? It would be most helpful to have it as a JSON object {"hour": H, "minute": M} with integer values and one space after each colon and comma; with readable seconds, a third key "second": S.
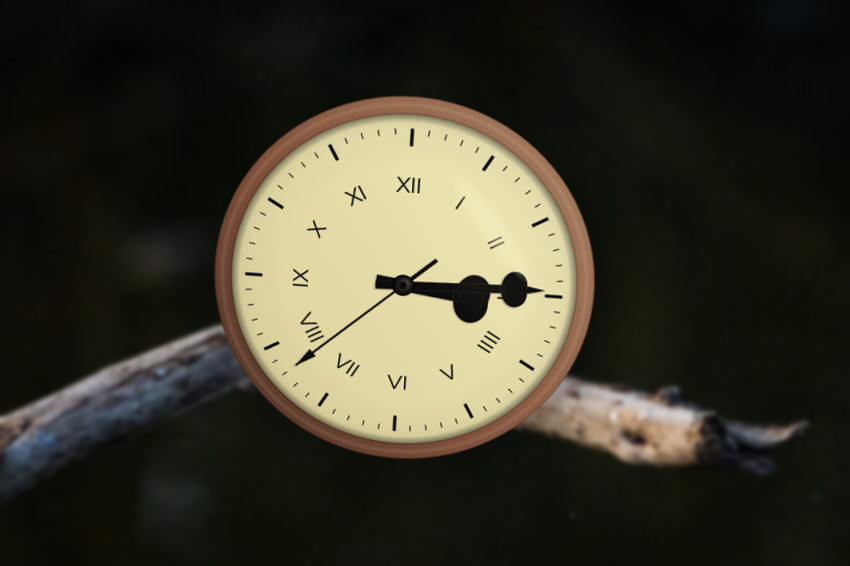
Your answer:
{"hour": 3, "minute": 14, "second": 38}
